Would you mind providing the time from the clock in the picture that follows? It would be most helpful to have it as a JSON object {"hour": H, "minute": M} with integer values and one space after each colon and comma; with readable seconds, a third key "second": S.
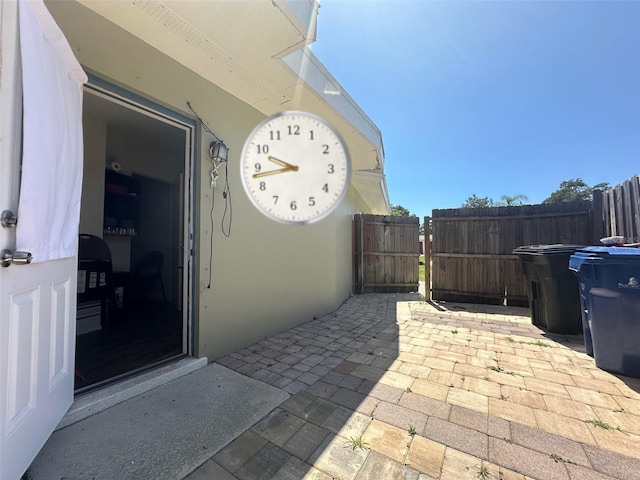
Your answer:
{"hour": 9, "minute": 43}
